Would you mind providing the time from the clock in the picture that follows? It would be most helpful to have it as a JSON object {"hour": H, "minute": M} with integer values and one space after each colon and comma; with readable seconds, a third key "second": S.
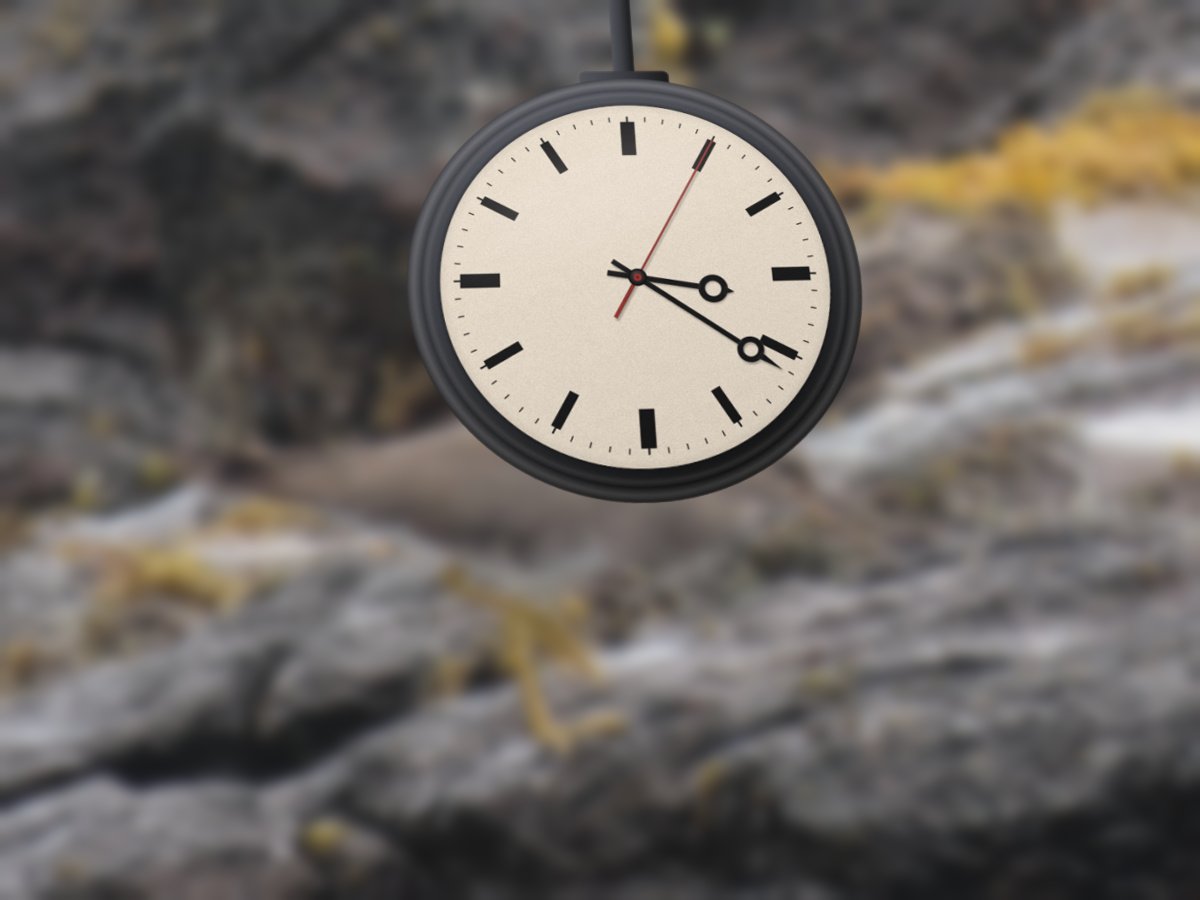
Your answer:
{"hour": 3, "minute": 21, "second": 5}
